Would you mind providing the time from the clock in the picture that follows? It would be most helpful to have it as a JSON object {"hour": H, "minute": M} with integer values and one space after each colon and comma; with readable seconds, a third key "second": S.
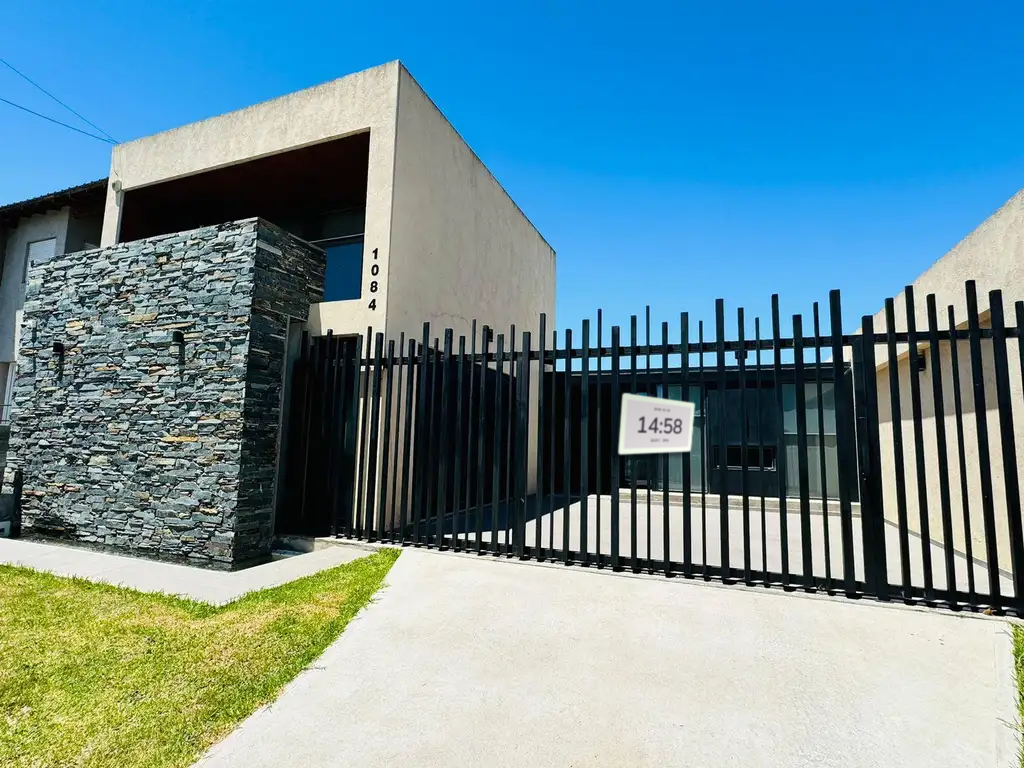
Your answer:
{"hour": 14, "minute": 58}
